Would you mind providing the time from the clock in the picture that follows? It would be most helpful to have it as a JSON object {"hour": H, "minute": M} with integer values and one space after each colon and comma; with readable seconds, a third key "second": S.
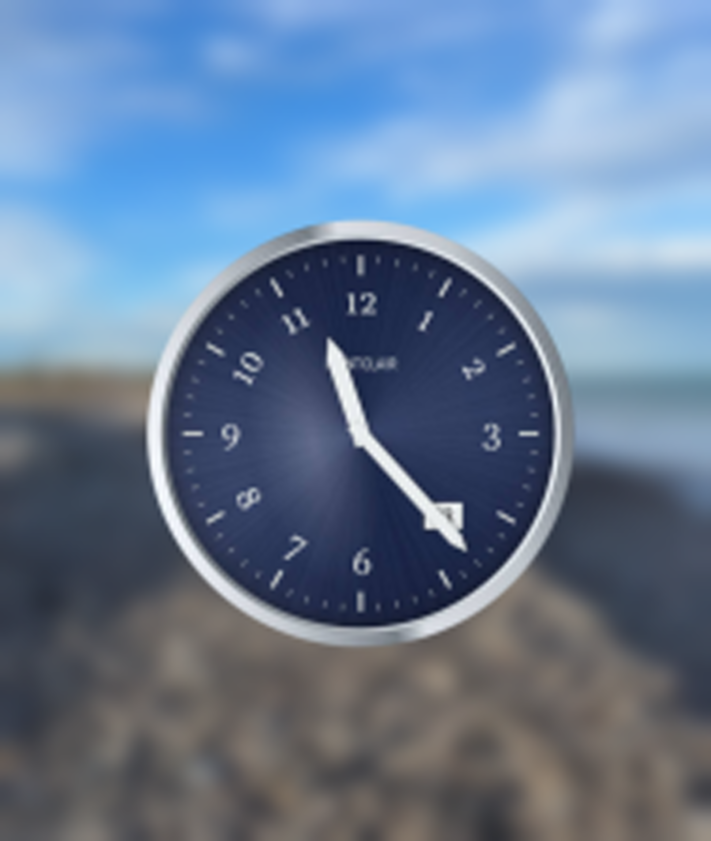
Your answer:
{"hour": 11, "minute": 23}
